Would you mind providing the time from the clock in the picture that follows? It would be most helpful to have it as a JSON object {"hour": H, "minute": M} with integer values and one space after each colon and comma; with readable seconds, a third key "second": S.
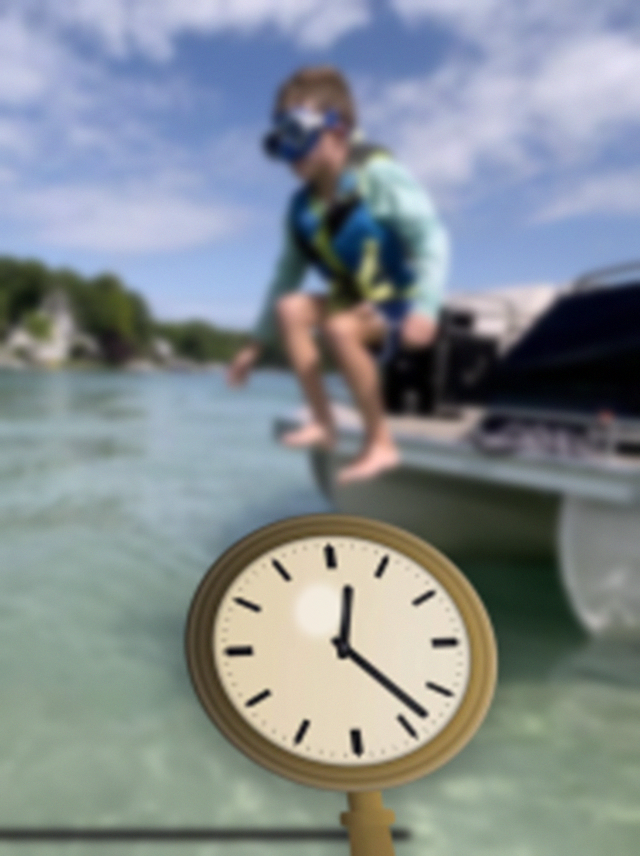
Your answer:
{"hour": 12, "minute": 23}
